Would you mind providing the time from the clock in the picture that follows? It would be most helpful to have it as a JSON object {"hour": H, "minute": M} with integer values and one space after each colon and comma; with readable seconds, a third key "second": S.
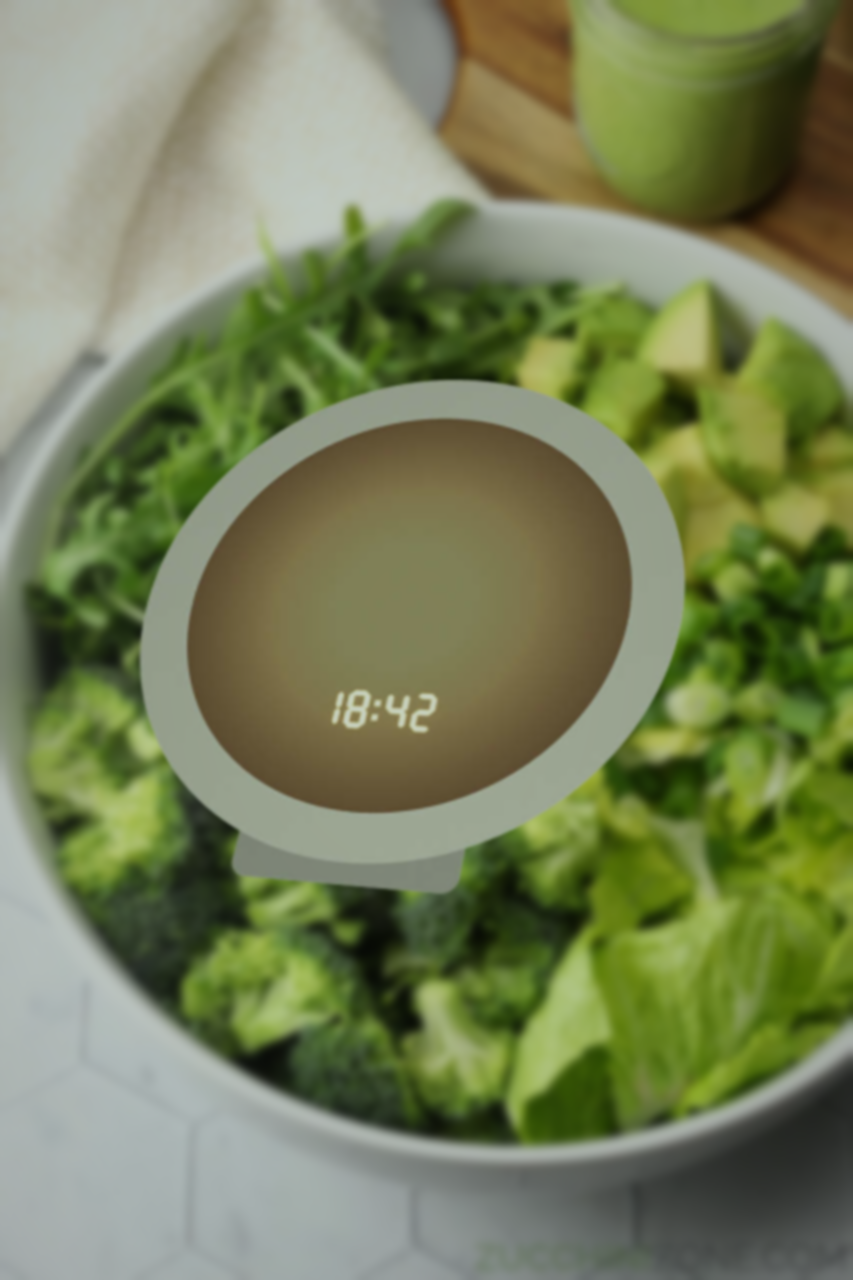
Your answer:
{"hour": 18, "minute": 42}
